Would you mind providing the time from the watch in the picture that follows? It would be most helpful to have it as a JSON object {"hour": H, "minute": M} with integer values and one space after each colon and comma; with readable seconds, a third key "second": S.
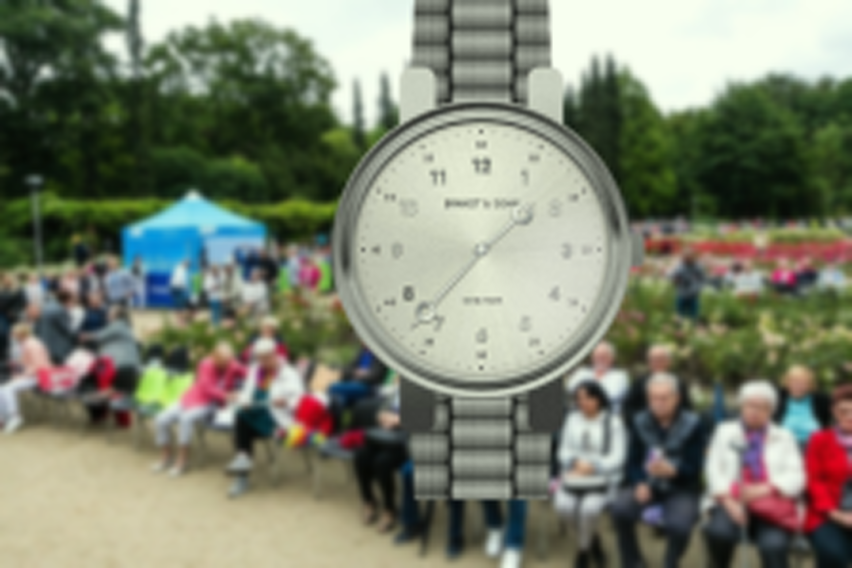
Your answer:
{"hour": 1, "minute": 37}
